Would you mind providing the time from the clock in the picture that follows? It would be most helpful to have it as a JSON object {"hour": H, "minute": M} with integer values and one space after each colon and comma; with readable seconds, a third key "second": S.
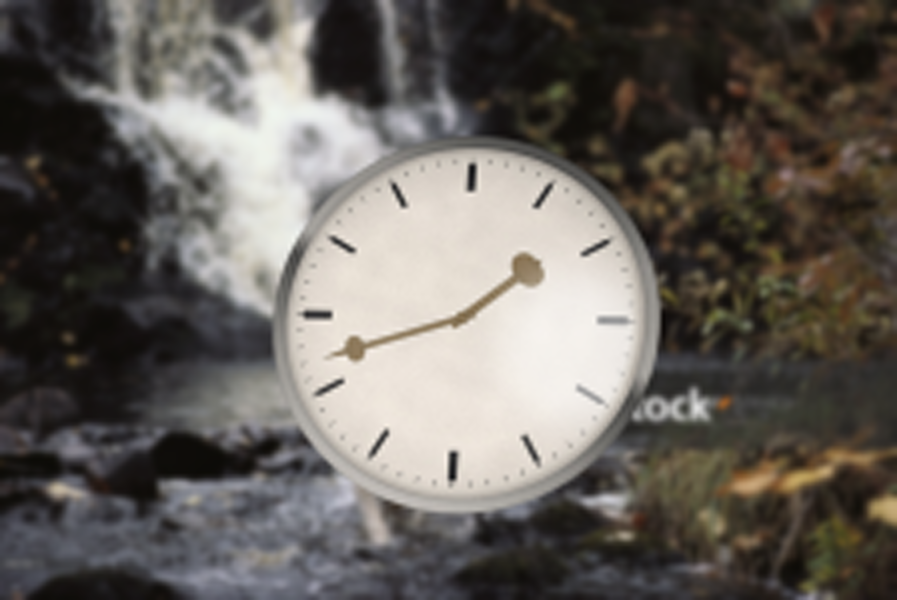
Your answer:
{"hour": 1, "minute": 42}
